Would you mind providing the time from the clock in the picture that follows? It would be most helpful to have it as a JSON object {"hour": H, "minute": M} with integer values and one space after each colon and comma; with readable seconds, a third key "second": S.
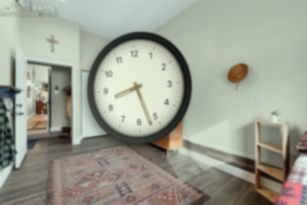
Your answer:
{"hour": 8, "minute": 27}
